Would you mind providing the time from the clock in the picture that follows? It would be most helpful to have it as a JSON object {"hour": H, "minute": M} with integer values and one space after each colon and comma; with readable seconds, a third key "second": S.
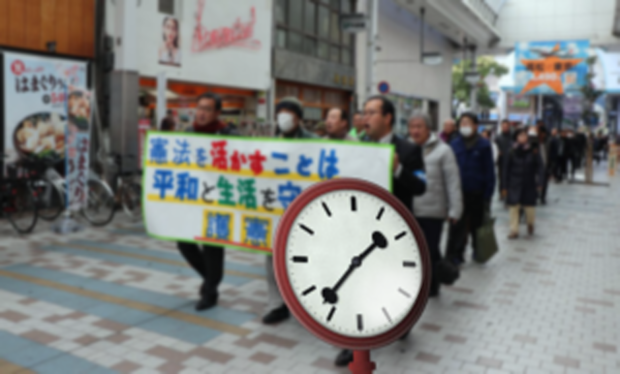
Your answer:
{"hour": 1, "minute": 37}
